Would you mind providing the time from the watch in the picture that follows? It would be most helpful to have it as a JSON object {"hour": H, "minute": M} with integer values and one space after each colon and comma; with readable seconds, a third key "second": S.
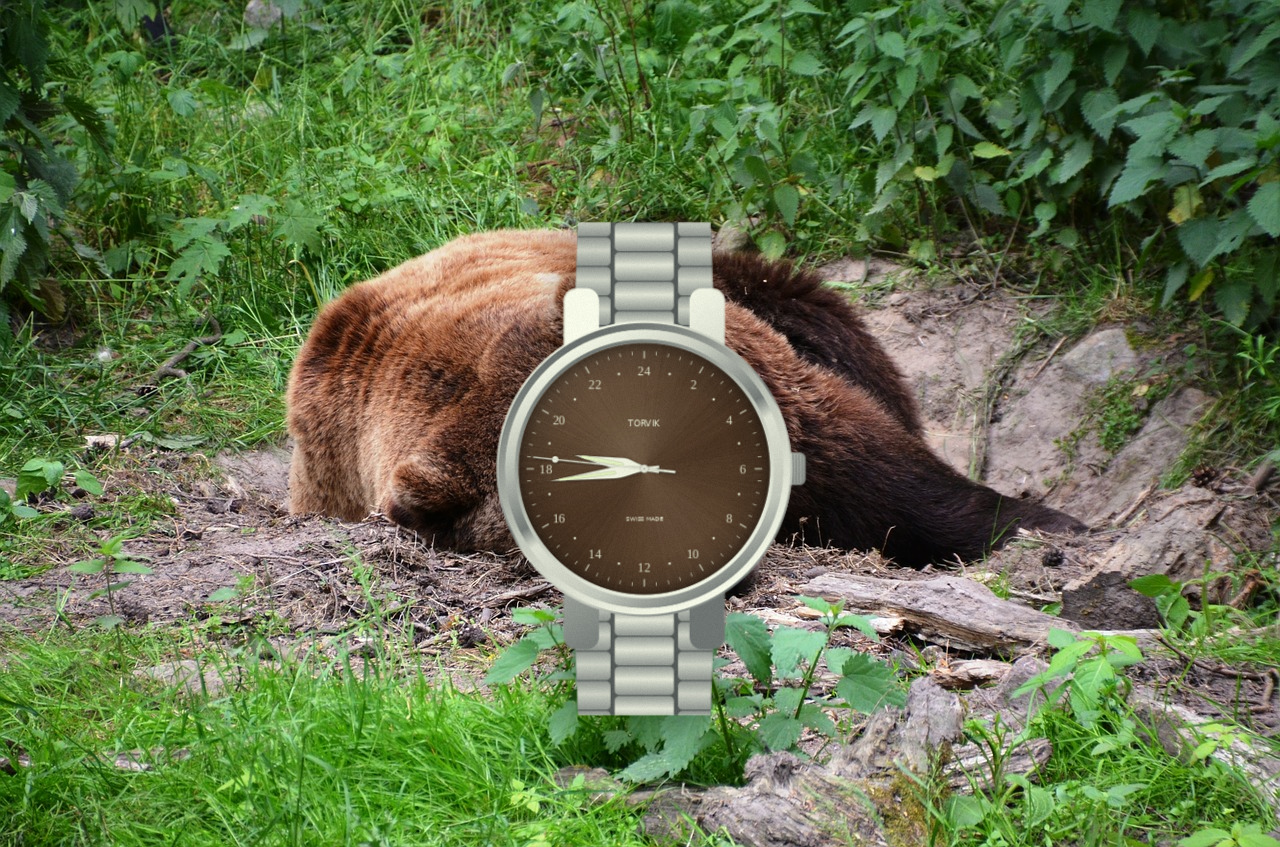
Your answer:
{"hour": 18, "minute": 43, "second": 46}
